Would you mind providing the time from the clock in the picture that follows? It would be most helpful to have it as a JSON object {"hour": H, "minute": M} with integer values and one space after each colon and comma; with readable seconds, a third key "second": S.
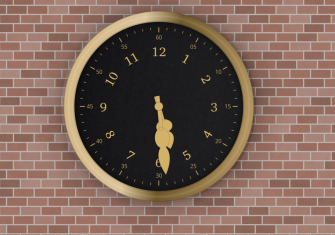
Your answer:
{"hour": 5, "minute": 29}
